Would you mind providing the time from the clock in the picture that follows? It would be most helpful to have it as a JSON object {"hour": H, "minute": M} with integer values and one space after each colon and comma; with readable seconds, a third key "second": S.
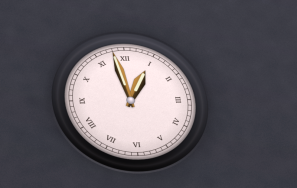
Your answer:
{"hour": 12, "minute": 58}
